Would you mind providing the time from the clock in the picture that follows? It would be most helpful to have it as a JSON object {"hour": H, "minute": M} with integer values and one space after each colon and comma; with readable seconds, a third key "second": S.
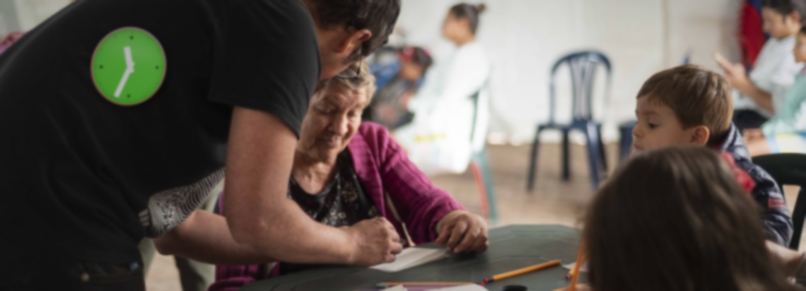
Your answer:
{"hour": 11, "minute": 34}
